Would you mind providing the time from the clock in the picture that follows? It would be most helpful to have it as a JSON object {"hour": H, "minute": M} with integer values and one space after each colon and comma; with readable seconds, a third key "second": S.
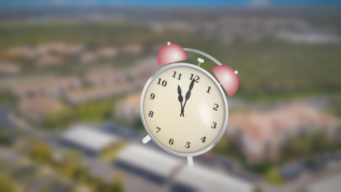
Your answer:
{"hour": 11, "minute": 0}
